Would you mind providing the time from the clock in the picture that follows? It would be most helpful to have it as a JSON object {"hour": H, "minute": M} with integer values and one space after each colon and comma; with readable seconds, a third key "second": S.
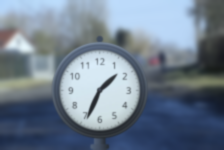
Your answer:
{"hour": 1, "minute": 34}
